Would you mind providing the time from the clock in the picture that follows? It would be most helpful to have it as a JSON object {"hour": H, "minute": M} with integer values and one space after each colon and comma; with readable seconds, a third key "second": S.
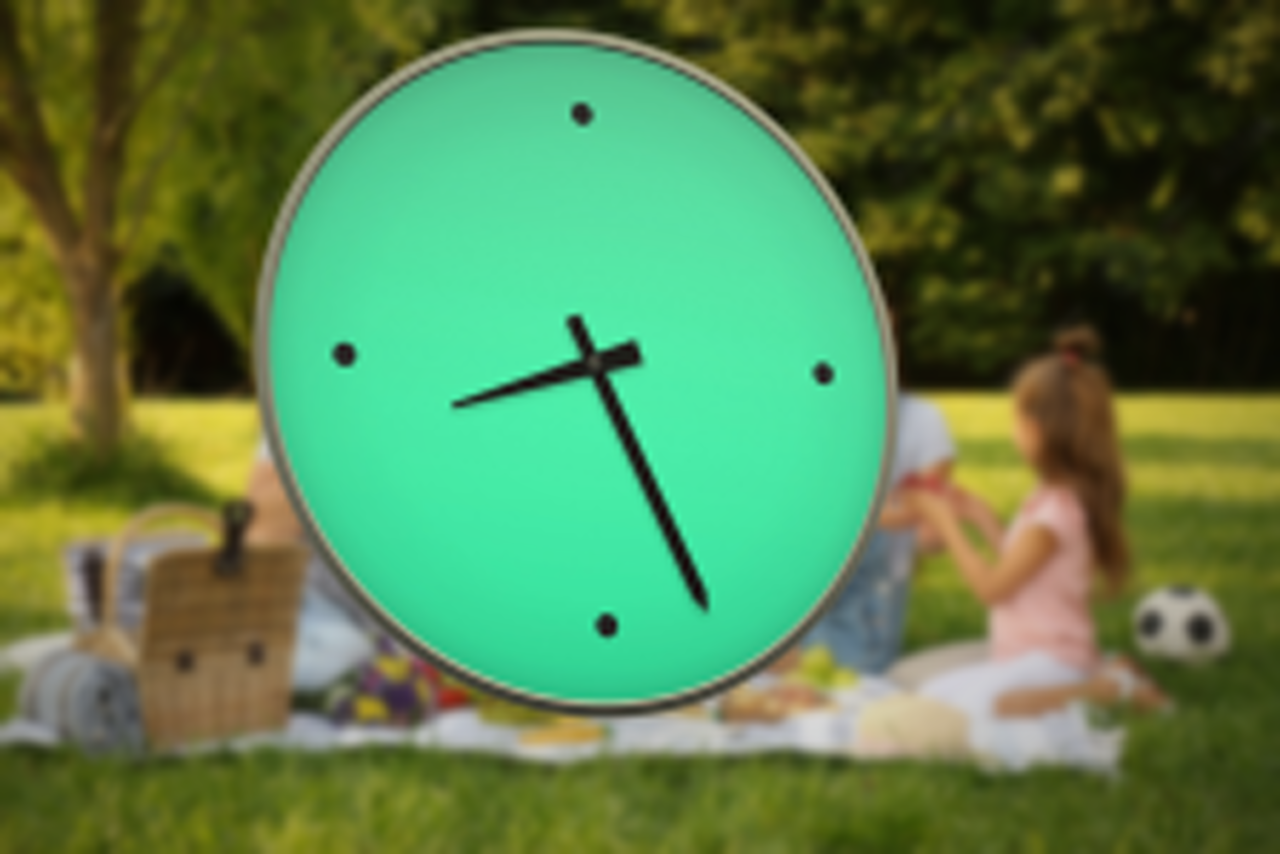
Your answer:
{"hour": 8, "minute": 26}
